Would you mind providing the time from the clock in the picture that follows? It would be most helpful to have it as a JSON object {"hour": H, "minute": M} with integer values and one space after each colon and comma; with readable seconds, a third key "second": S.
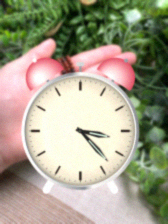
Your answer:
{"hour": 3, "minute": 23}
